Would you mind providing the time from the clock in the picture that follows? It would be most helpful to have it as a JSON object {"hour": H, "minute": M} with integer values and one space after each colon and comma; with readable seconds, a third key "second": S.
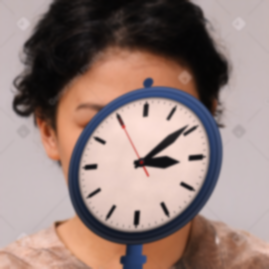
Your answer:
{"hour": 3, "minute": 8, "second": 55}
